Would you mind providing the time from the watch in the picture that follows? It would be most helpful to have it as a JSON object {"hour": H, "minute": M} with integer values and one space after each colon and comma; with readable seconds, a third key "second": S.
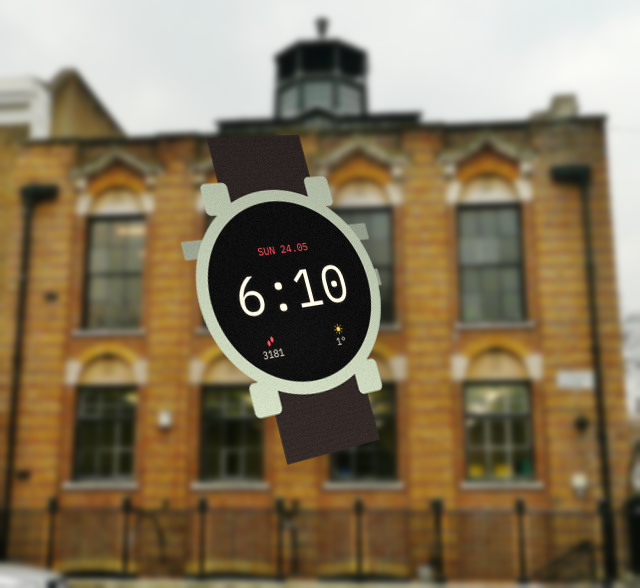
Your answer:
{"hour": 6, "minute": 10}
